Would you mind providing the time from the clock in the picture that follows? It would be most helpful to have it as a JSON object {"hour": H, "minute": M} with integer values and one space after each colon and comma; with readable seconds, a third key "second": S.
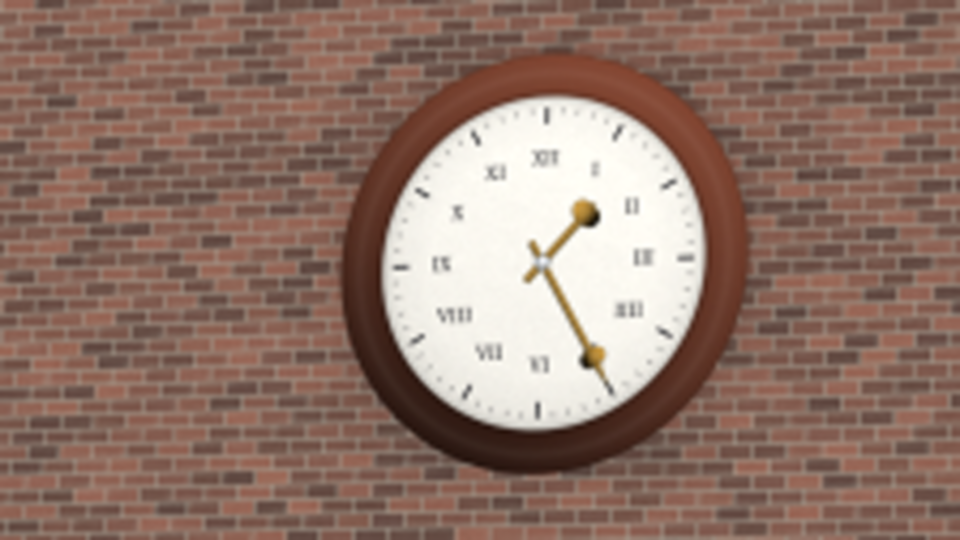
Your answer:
{"hour": 1, "minute": 25}
